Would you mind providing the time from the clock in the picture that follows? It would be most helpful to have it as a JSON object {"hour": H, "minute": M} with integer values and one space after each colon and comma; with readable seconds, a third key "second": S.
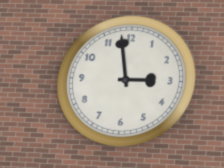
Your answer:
{"hour": 2, "minute": 58}
